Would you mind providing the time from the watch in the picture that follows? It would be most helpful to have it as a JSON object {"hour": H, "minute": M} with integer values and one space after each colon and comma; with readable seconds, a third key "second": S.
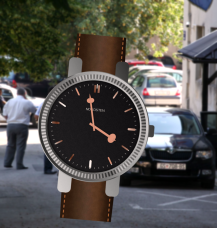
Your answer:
{"hour": 3, "minute": 58}
